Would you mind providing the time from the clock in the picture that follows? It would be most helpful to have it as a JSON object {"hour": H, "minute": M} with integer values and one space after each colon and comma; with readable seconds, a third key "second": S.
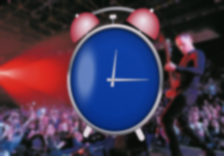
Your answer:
{"hour": 12, "minute": 15}
